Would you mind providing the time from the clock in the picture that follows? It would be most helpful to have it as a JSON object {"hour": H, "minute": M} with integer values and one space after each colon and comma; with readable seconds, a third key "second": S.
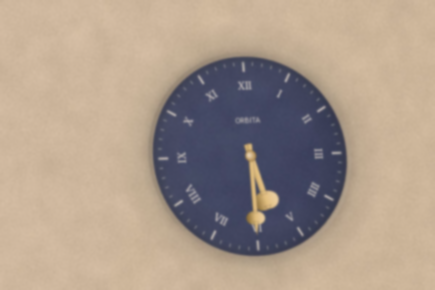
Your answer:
{"hour": 5, "minute": 30}
